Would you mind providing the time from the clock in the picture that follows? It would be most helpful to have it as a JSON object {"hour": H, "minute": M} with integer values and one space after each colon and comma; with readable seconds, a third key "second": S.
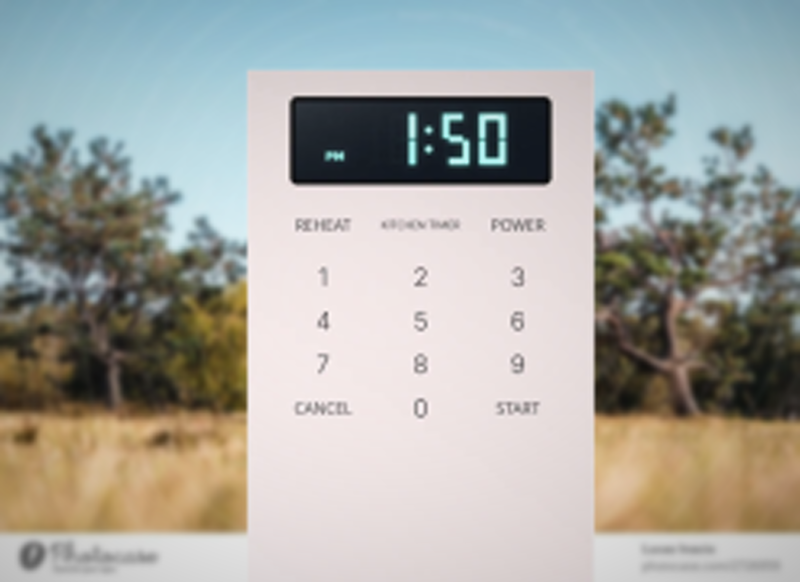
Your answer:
{"hour": 1, "minute": 50}
